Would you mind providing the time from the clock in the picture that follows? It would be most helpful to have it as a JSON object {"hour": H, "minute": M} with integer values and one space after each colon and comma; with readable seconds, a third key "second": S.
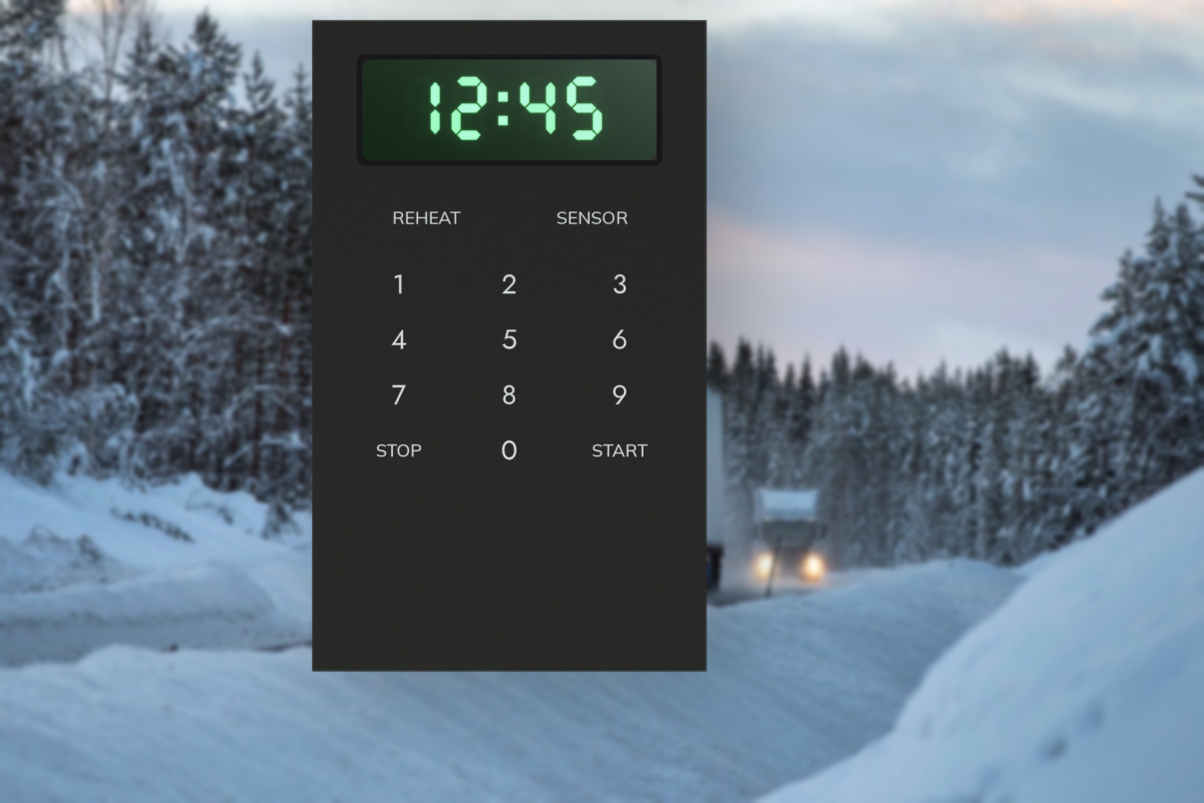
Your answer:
{"hour": 12, "minute": 45}
